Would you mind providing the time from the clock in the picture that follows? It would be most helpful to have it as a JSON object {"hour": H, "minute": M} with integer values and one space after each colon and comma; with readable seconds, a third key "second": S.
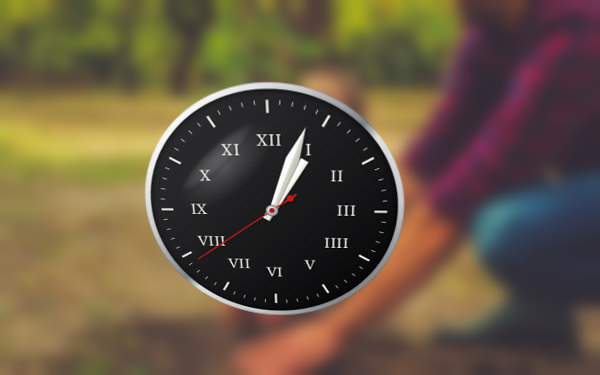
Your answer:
{"hour": 1, "minute": 3, "second": 39}
